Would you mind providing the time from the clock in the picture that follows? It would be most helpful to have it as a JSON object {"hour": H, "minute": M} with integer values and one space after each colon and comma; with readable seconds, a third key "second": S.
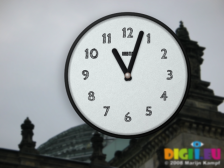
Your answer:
{"hour": 11, "minute": 3}
